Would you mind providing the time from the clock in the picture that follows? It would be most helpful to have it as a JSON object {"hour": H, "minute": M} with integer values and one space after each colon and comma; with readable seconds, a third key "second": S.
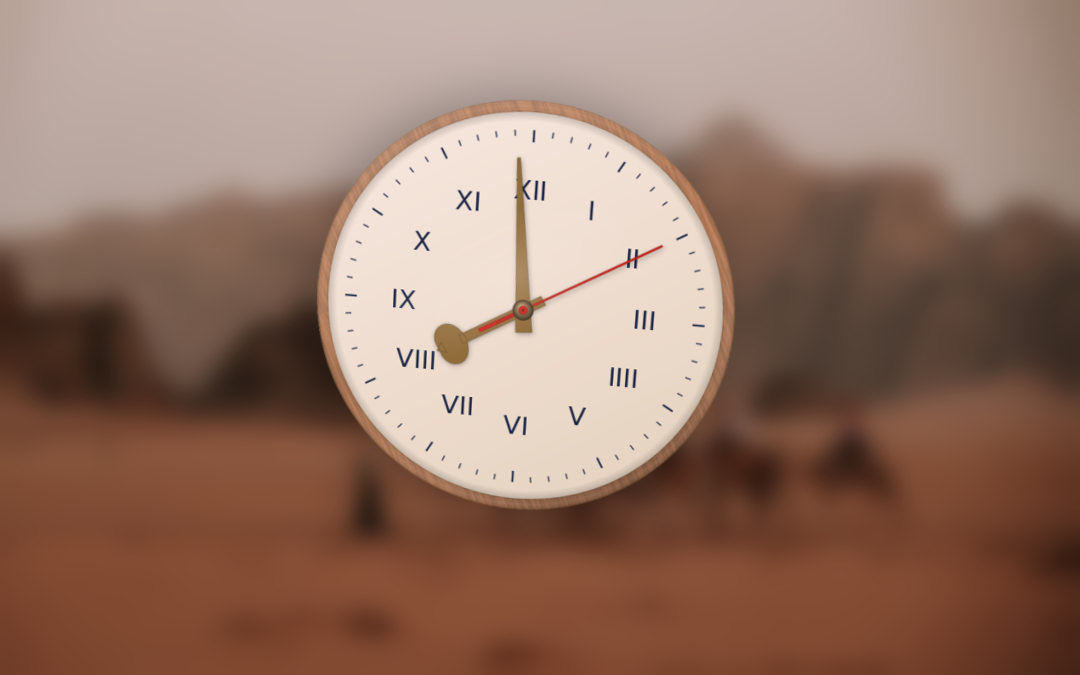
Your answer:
{"hour": 7, "minute": 59, "second": 10}
